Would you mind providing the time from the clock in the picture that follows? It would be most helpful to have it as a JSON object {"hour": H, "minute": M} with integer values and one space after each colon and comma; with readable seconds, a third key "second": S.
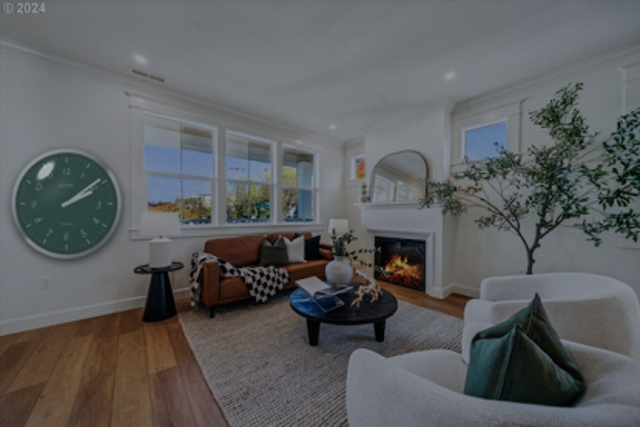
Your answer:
{"hour": 2, "minute": 9}
